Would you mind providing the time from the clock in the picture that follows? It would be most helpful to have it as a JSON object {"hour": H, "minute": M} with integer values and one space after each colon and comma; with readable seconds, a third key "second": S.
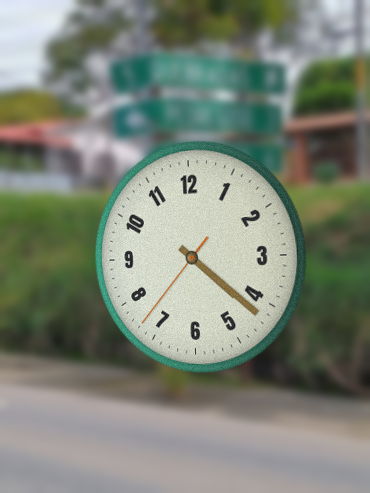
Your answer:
{"hour": 4, "minute": 21, "second": 37}
